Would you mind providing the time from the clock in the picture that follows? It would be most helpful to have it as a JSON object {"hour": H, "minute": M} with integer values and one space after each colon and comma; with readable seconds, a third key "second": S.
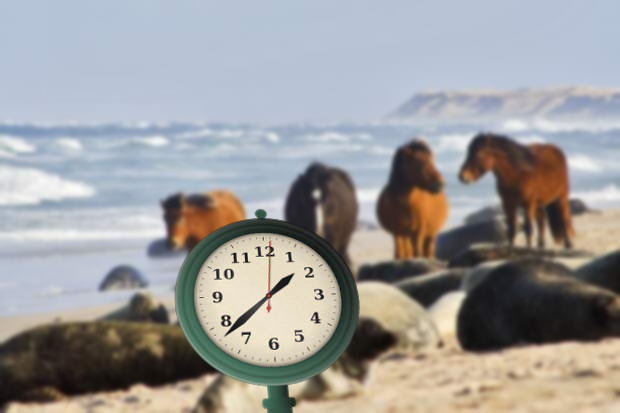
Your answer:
{"hour": 1, "minute": 38, "second": 1}
